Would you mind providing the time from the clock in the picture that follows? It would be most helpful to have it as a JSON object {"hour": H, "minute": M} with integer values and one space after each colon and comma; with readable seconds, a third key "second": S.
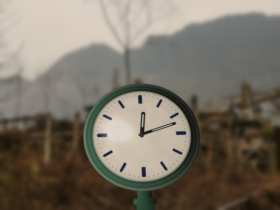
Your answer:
{"hour": 12, "minute": 12}
